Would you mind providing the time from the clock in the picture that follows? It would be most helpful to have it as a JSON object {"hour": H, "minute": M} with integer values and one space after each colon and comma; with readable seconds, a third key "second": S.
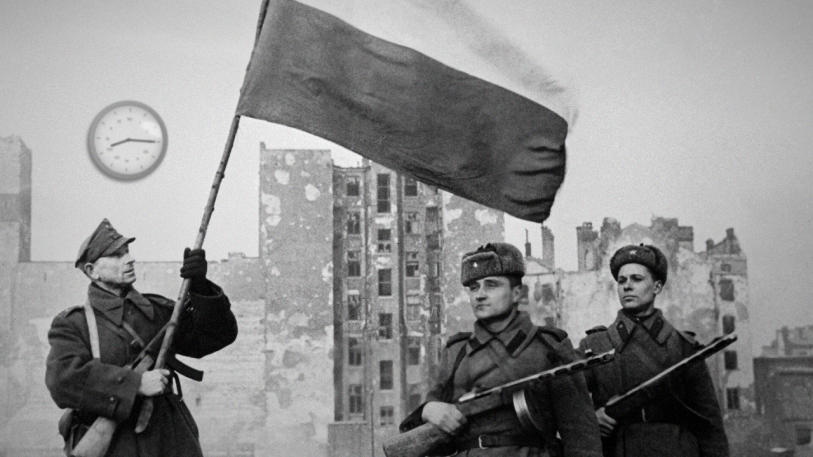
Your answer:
{"hour": 8, "minute": 15}
